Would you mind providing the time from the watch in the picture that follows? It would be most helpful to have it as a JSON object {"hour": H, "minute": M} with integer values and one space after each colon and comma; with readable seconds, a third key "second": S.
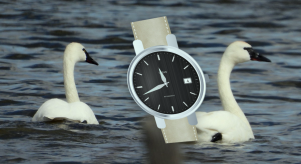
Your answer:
{"hour": 11, "minute": 42}
